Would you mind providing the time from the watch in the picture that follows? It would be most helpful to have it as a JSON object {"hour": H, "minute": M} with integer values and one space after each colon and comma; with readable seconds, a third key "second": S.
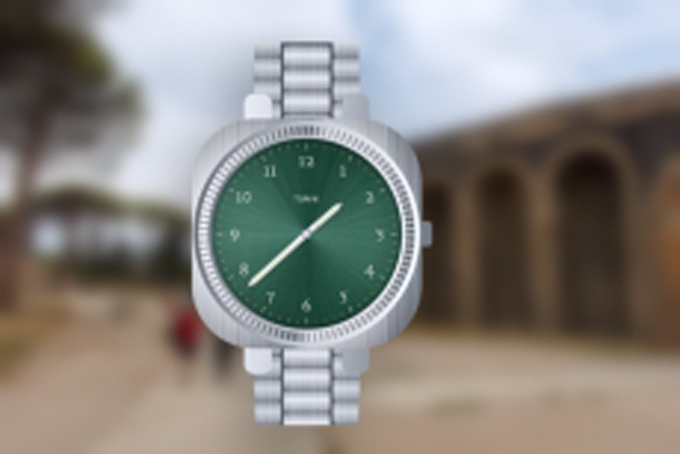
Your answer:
{"hour": 1, "minute": 38}
